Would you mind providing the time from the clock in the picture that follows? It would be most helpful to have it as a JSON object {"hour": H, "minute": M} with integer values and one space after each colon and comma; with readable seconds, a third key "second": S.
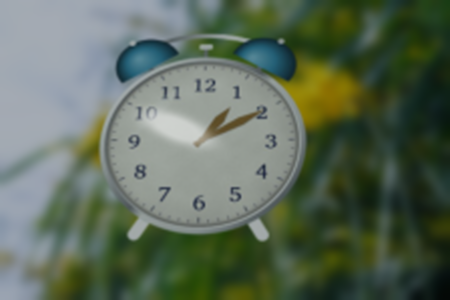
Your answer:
{"hour": 1, "minute": 10}
